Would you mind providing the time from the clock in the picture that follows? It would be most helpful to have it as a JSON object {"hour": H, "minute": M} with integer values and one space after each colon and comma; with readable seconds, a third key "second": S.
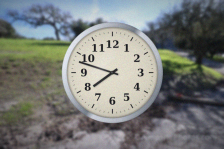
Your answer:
{"hour": 7, "minute": 48}
